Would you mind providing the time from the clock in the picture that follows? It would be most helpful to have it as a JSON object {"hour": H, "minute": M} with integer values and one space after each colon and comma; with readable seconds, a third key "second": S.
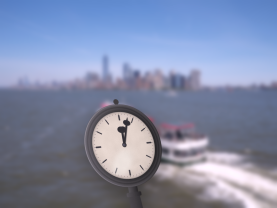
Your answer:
{"hour": 12, "minute": 3}
